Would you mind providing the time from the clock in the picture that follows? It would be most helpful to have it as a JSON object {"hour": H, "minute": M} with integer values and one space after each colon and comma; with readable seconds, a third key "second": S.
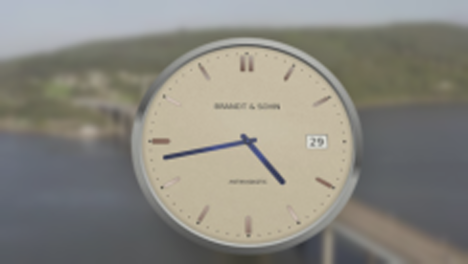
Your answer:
{"hour": 4, "minute": 43}
